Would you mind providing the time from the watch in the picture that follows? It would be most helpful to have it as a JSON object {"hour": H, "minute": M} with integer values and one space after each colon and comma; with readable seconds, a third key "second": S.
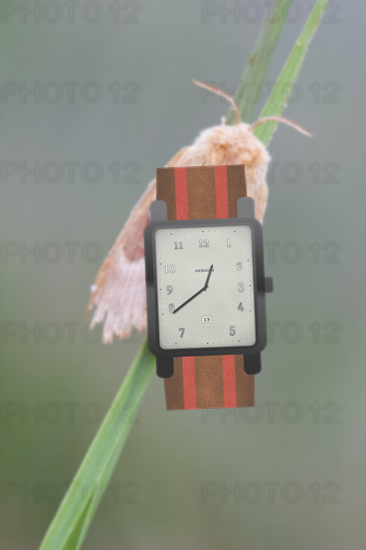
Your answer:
{"hour": 12, "minute": 39}
